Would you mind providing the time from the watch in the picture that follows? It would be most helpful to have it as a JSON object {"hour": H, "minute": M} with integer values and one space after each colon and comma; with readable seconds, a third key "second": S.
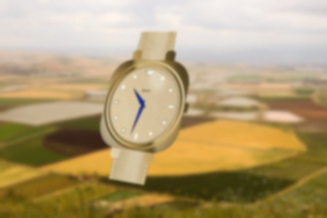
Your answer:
{"hour": 10, "minute": 32}
